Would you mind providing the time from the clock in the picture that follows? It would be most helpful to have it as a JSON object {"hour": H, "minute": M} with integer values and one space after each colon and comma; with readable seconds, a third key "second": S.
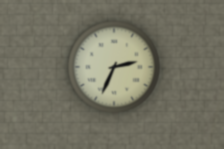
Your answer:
{"hour": 2, "minute": 34}
